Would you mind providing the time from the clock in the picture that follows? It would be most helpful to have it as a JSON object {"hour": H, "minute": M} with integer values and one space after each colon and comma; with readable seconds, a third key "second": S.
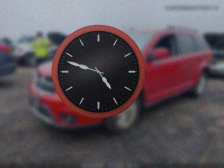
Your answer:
{"hour": 4, "minute": 48}
